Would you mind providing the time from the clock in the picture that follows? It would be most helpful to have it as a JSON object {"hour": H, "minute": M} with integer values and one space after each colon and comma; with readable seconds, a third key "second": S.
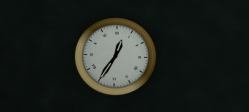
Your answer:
{"hour": 12, "minute": 35}
